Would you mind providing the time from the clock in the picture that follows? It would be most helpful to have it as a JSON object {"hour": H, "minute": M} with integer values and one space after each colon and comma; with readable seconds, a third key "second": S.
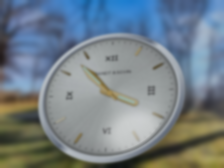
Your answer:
{"hour": 3, "minute": 53}
